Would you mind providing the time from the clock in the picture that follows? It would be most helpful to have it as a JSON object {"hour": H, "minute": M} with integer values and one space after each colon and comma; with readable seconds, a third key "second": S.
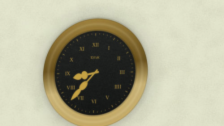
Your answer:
{"hour": 8, "minute": 37}
